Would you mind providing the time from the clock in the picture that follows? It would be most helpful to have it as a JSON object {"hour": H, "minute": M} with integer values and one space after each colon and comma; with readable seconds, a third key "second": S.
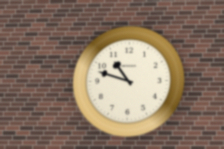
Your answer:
{"hour": 10, "minute": 48}
